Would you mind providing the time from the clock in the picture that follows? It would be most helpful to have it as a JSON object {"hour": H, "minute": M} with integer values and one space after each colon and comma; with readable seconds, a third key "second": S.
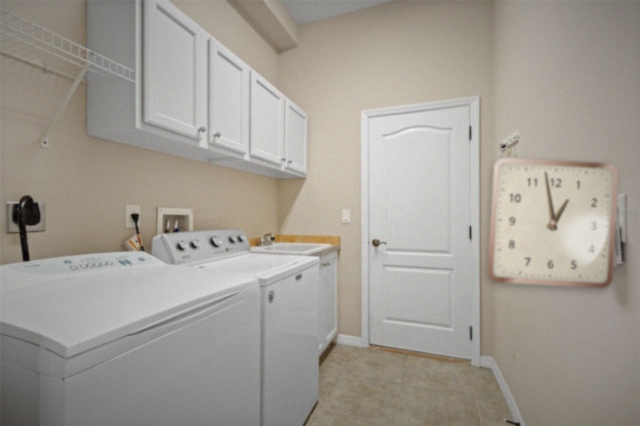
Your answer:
{"hour": 12, "minute": 58}
